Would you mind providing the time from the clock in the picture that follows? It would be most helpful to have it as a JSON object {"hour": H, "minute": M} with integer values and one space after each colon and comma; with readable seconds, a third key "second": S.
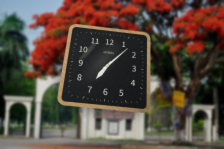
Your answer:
{"hour": 7, "minute": 7}
